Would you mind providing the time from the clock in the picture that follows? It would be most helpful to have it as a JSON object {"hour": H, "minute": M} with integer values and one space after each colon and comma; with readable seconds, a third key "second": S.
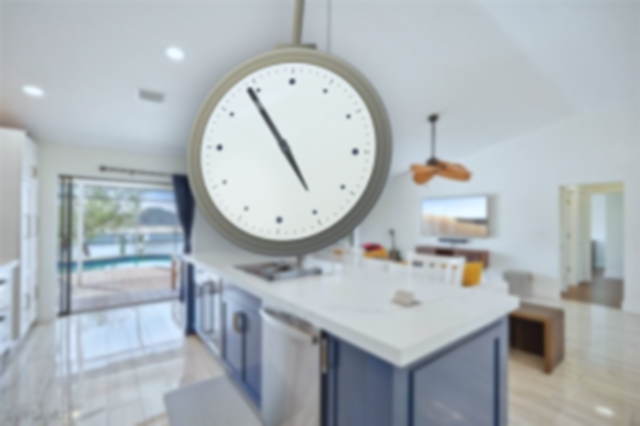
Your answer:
{"hour": 4, "minute": 54}
